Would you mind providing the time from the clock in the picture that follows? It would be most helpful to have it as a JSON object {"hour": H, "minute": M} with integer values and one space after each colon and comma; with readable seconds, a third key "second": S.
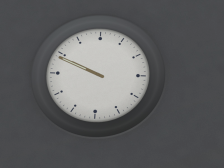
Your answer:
{"hour": 9, "minute": 49}
